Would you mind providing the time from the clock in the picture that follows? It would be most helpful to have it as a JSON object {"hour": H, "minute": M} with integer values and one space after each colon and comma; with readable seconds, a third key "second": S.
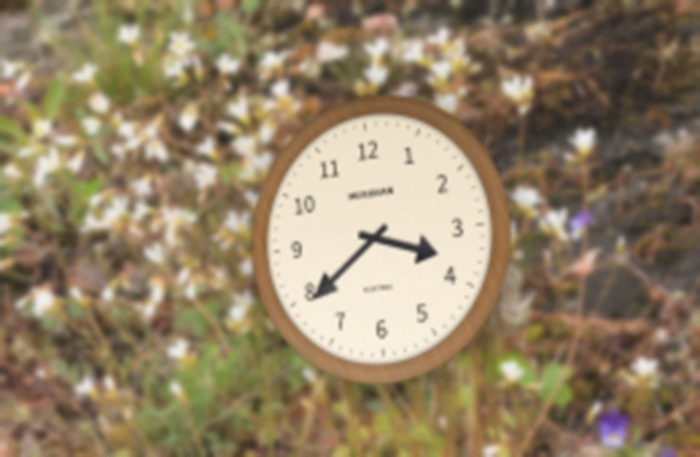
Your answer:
{"hour": 3, "minute": 39}
